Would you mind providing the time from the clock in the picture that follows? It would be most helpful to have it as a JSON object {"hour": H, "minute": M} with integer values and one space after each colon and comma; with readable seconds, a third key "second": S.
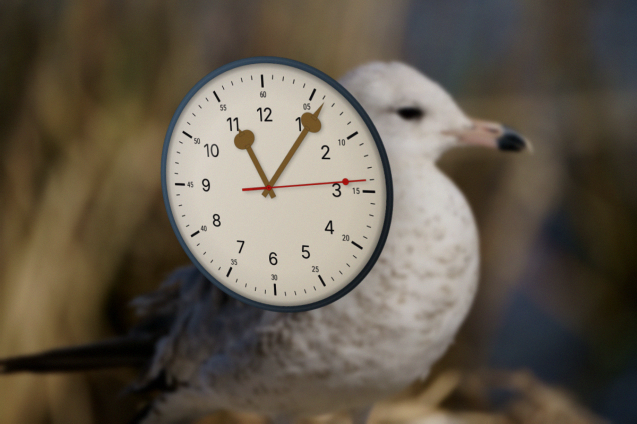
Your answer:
{"hour": 11, "minute": 6, "second": 14}
